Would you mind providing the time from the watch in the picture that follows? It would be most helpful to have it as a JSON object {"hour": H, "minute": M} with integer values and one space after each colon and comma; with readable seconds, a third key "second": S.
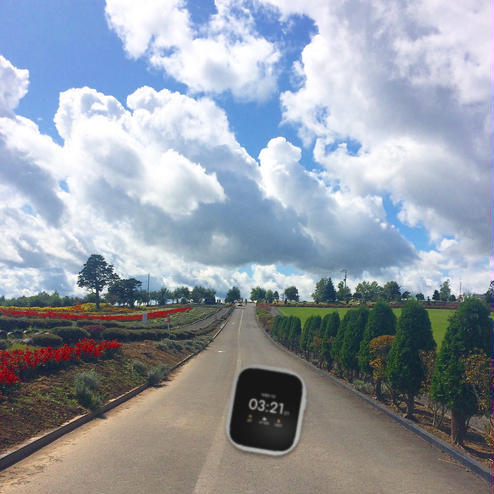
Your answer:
{"hour": 3, "minute": 21}
